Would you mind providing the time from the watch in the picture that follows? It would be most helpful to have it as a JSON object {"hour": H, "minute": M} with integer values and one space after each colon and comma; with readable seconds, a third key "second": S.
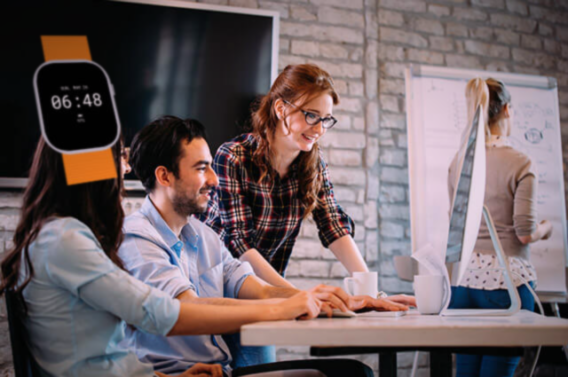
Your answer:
{"hour": 6, "minute": 48}
